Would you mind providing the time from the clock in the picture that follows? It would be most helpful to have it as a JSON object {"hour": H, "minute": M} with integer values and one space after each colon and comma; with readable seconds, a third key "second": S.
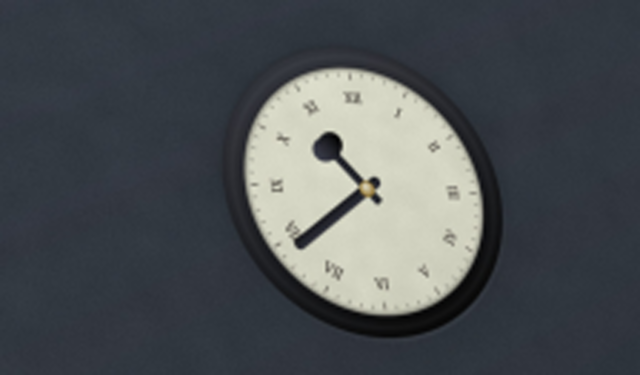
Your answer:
{"hour": 10, "minute": 39}
